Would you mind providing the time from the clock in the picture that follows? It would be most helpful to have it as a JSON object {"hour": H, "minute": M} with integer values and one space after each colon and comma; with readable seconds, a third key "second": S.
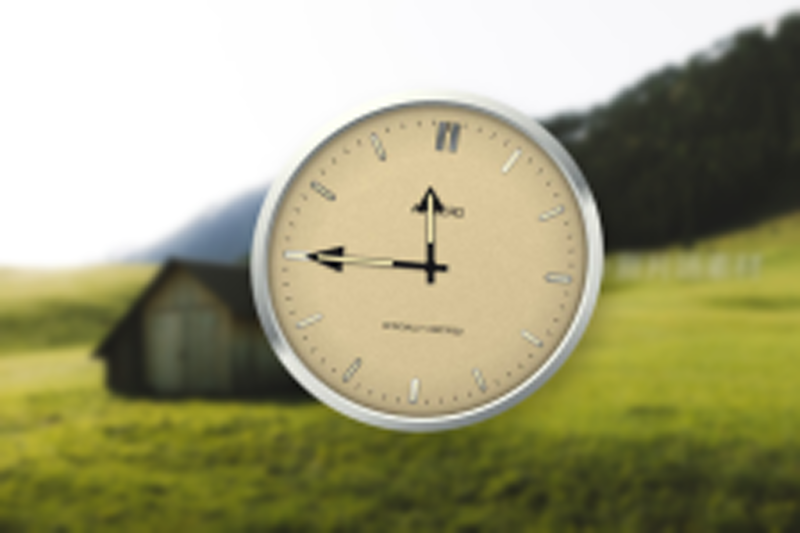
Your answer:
{"hour": 11, "minute": 45}
